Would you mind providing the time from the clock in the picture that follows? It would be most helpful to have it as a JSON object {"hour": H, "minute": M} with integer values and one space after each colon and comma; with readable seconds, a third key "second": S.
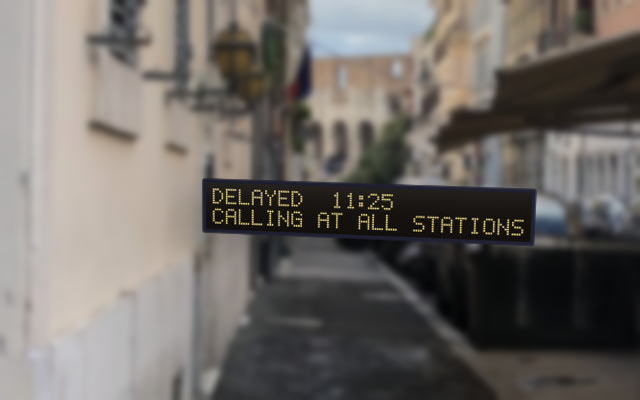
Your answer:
{"hour": 11, "minute": 25}
